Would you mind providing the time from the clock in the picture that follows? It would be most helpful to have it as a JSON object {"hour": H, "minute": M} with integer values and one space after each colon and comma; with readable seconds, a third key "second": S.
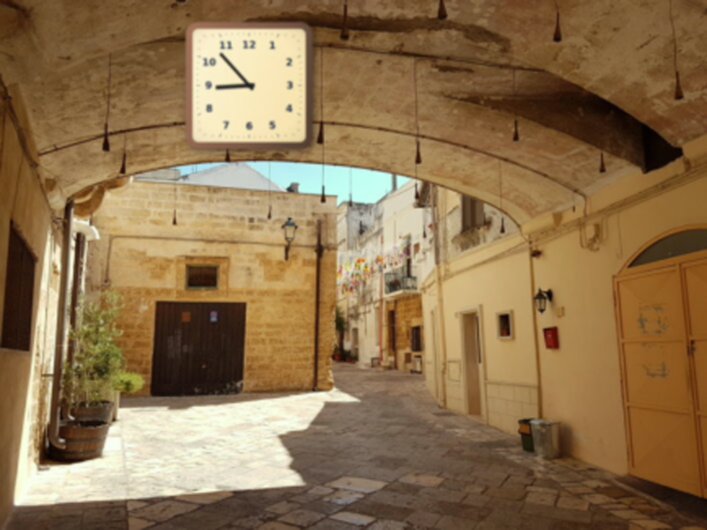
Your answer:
{"hour": 8, "minute": 53}
